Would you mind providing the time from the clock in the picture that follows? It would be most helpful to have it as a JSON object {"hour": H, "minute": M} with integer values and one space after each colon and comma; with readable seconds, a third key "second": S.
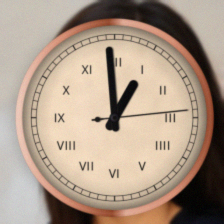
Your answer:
{"hour": 12, "minute": 59, "second": 14}
